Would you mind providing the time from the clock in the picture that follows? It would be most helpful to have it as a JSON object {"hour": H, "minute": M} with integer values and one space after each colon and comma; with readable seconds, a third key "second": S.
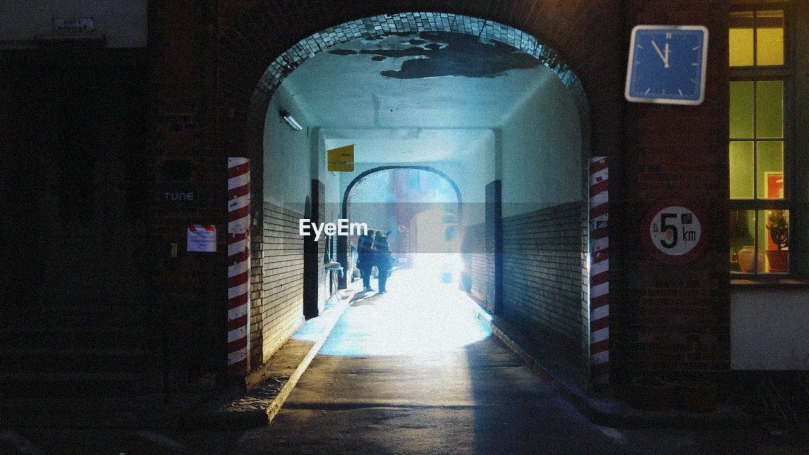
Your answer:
{"hour": 11, "minute": 54}
